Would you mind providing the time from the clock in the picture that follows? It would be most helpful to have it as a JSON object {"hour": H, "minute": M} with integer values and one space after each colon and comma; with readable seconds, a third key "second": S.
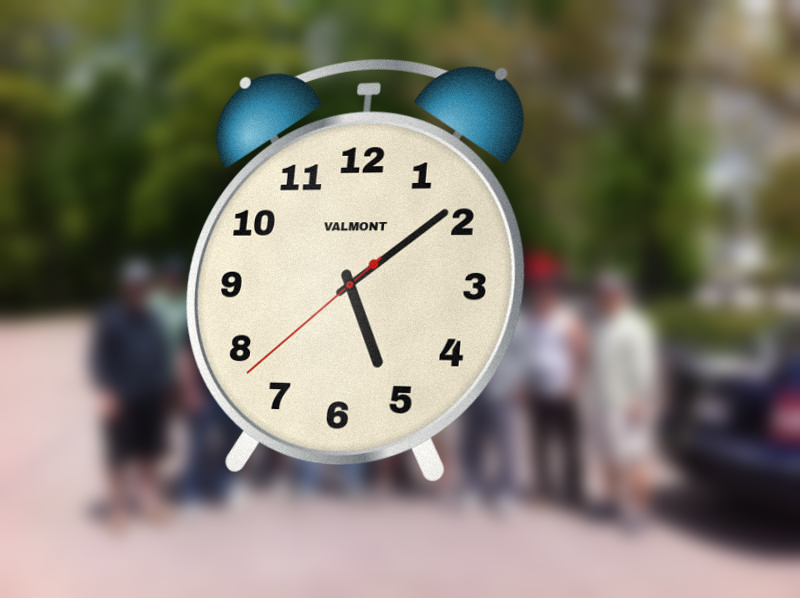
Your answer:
{"hour": 5, "minute": 8, "second": 38}
